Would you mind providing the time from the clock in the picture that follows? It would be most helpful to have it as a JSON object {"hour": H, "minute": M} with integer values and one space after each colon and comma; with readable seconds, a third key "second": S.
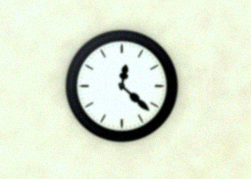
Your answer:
{"hour": 12, "minute": 22}
